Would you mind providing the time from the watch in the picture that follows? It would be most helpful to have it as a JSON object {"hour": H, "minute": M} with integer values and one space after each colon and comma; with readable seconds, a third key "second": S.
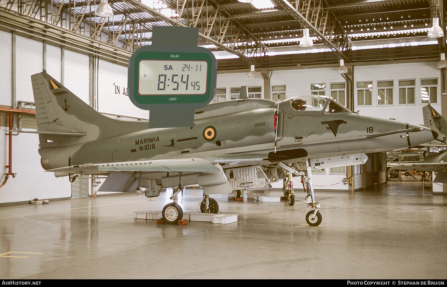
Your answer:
{"hour": 8, "minute": 54, "second": 45}
